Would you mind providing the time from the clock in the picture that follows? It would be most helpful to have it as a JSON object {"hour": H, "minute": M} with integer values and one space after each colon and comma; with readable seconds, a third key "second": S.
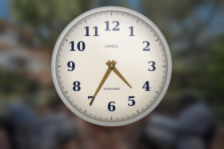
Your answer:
{"hour": 4, "minute": 35}
